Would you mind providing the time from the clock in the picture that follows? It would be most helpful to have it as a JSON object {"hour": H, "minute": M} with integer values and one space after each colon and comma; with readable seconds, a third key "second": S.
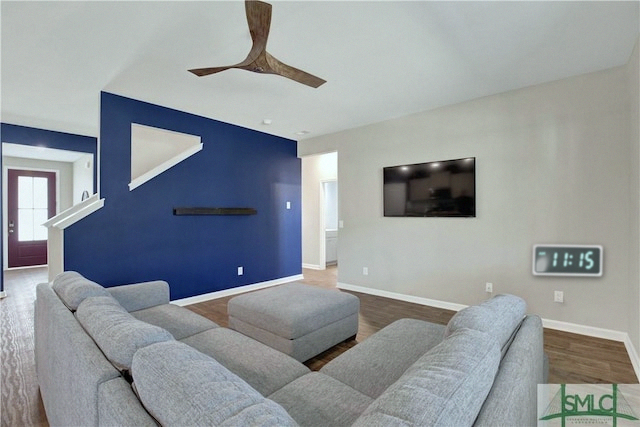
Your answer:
{"hour": 11, "minute": 15}
